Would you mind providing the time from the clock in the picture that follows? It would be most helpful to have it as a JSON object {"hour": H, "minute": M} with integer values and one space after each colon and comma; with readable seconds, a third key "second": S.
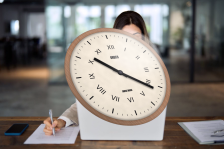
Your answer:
{"hour": 10, "minute": 21}
